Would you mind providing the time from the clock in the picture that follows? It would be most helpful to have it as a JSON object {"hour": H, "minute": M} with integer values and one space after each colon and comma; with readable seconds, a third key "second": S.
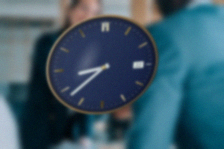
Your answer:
{"hour": 8, "minute": 38}
